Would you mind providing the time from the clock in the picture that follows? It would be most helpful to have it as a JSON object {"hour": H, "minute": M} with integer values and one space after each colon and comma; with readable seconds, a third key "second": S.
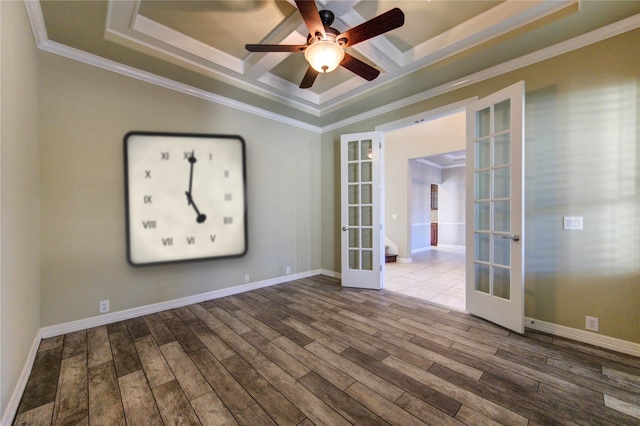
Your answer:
{"hour": 5, "minute": 1}
